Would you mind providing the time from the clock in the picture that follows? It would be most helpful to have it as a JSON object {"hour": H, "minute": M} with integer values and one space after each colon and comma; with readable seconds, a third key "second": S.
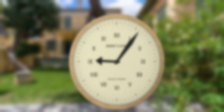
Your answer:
{"hour": 9, "minute": 6}
